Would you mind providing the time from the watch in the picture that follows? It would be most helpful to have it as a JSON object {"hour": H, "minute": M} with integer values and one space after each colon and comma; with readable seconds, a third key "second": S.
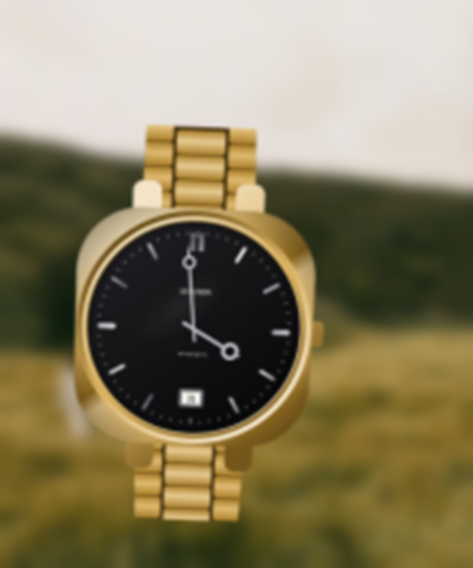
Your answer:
{"hour": 3, "minute": 59}
